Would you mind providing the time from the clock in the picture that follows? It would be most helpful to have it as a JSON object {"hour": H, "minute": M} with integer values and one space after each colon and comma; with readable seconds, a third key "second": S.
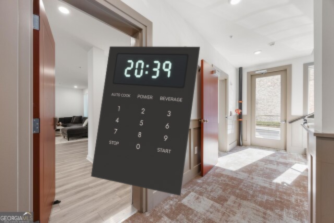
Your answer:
{"hour": 20, "minute": 39}
